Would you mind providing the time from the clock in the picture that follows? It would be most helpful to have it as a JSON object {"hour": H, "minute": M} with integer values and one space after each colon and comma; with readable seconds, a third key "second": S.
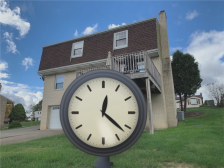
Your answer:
{"hour": 12, "minute": 22}
